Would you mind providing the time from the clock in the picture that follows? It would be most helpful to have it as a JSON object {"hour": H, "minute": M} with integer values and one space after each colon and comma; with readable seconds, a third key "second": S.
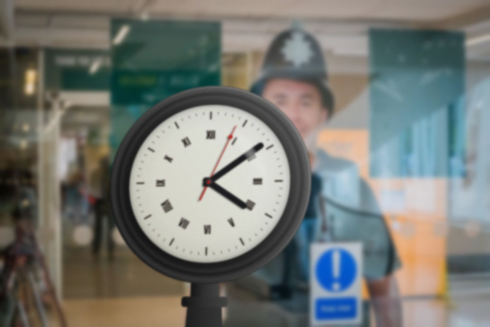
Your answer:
{"hour": 4, "minute": 9, "second": 4}
